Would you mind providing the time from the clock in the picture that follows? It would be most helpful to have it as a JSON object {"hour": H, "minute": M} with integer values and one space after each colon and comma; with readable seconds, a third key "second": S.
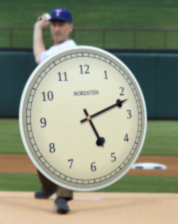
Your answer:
{"hour": 5, "minute": 12}
